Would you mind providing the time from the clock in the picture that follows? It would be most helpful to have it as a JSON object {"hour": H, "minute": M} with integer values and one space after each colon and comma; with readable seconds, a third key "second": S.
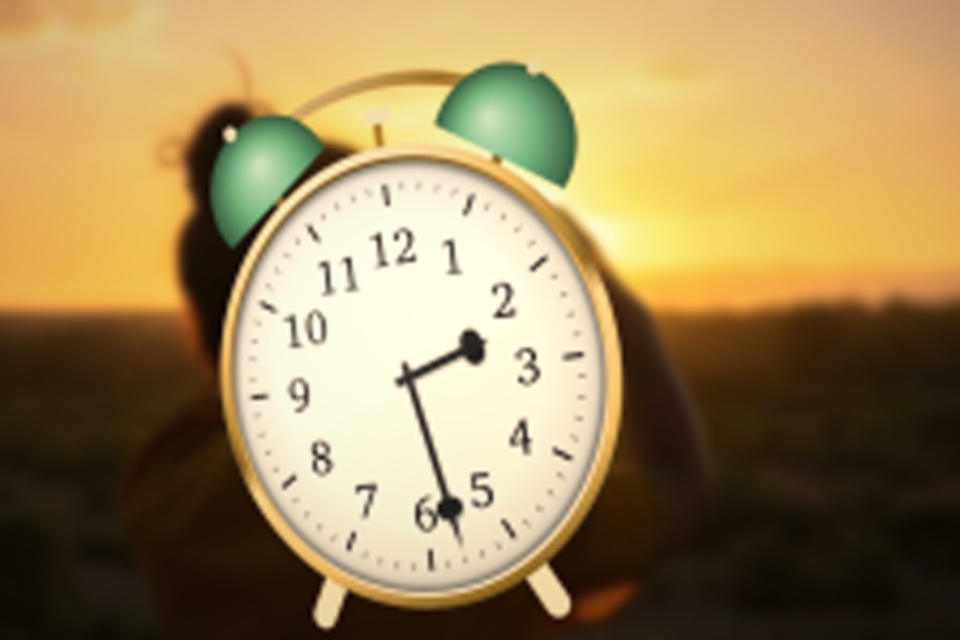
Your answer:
{"hour": 2, "minute": 28}
